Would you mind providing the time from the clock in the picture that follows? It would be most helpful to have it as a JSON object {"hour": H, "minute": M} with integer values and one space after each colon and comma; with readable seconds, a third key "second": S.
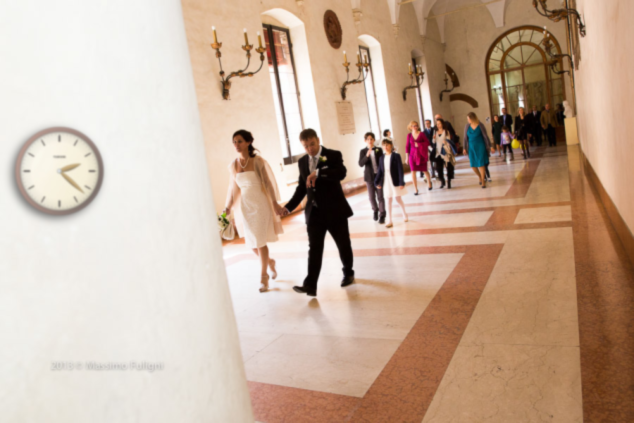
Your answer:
{"hour": 2, "minute": 22}
